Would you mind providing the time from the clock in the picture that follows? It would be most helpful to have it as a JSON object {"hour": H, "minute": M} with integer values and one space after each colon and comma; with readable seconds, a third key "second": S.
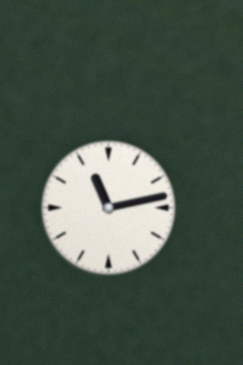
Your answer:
{"hour": 11, "minute": 13}
